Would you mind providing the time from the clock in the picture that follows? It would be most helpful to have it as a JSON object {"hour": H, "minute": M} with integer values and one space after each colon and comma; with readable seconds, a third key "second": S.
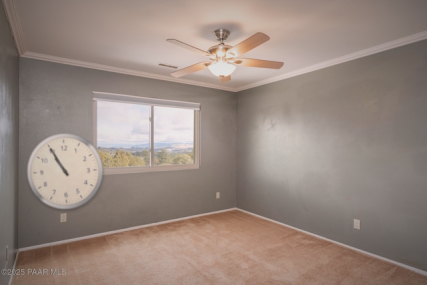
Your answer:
{"hour": 10, "minute": 55}
